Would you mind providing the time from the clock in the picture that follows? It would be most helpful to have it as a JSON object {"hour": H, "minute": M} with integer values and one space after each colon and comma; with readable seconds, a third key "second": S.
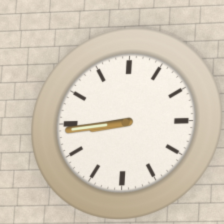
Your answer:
{"hour": 8, "minute": 44}
